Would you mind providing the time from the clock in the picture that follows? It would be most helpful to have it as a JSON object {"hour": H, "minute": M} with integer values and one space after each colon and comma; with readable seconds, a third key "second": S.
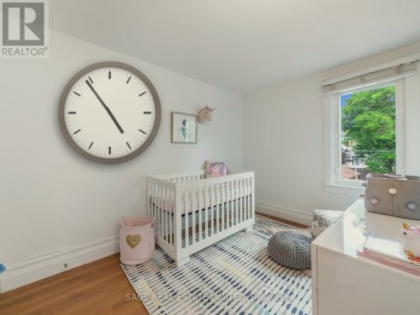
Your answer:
{"hour": 4, "minute": 54}
